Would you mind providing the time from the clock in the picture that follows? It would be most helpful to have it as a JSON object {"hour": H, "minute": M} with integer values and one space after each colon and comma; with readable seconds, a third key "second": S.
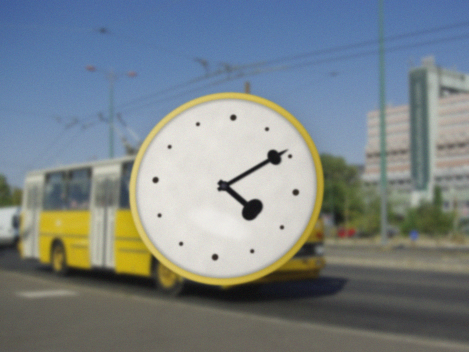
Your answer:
{"hour": 4, "minute": 9}
